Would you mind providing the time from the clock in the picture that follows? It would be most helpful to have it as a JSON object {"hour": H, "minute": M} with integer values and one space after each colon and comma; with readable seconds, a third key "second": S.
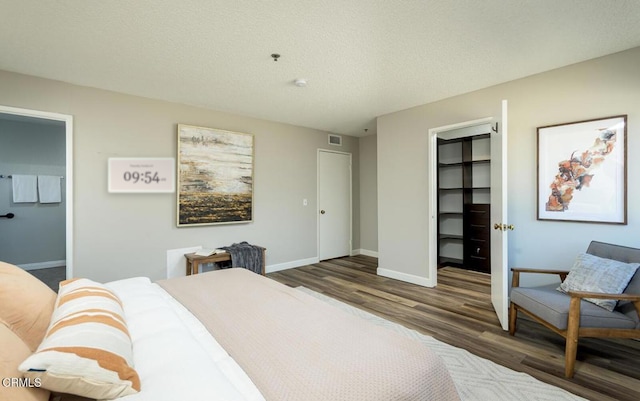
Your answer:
{"hour": 9, "minute": 54}
